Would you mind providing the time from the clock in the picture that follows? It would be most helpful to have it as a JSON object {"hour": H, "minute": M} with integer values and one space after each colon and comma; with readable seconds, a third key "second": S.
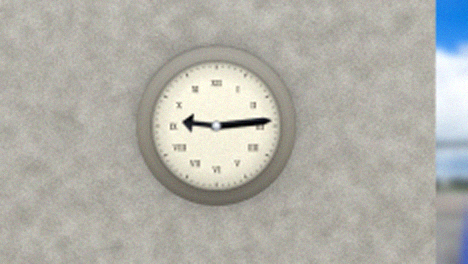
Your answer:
{"hour": 9, "minute": 14}
